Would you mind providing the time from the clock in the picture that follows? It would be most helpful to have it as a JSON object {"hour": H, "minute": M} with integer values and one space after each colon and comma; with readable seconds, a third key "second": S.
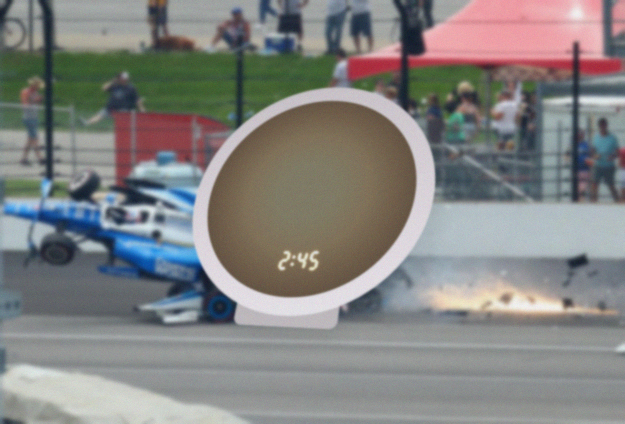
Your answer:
{"hour": 2, "minute": 45}
